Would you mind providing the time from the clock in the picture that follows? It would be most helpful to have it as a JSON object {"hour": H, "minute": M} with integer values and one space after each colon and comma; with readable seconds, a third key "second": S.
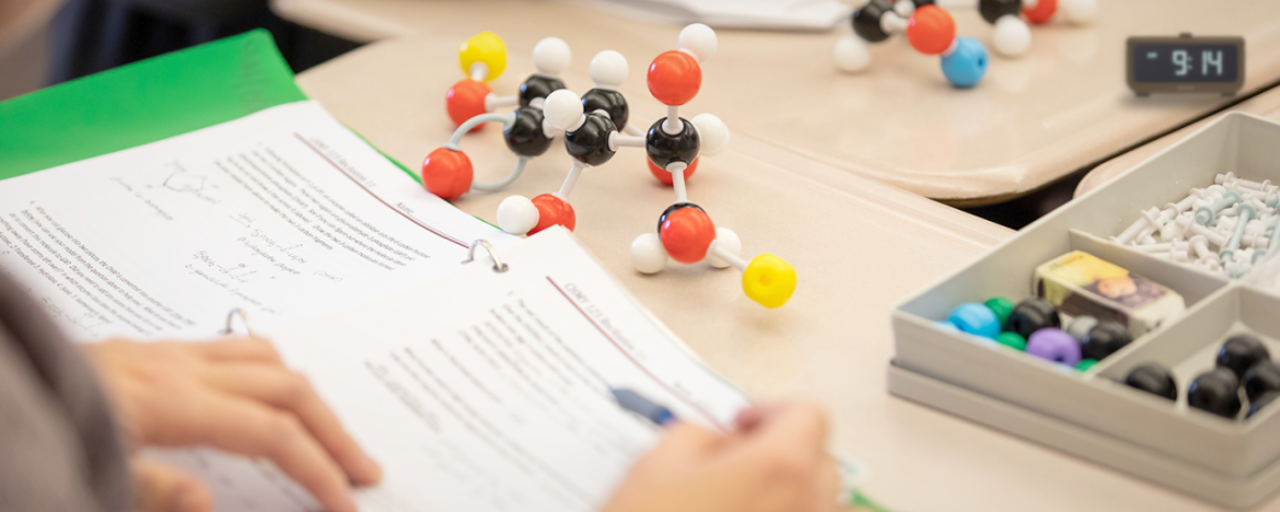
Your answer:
{"hour": 9, "minute": 14}
